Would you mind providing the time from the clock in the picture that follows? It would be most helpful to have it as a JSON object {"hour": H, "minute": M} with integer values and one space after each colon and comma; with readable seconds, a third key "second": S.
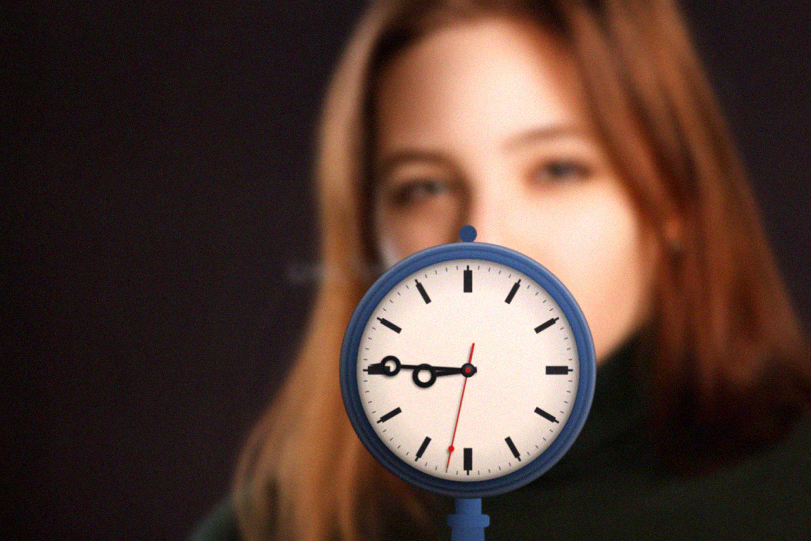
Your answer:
{"hour": 8, "minute": 45, "second": 32}
